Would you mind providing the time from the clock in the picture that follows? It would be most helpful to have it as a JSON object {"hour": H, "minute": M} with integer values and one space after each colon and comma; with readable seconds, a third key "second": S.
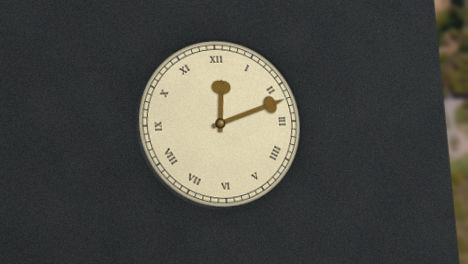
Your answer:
{"hour": 12, "minute": 12}
